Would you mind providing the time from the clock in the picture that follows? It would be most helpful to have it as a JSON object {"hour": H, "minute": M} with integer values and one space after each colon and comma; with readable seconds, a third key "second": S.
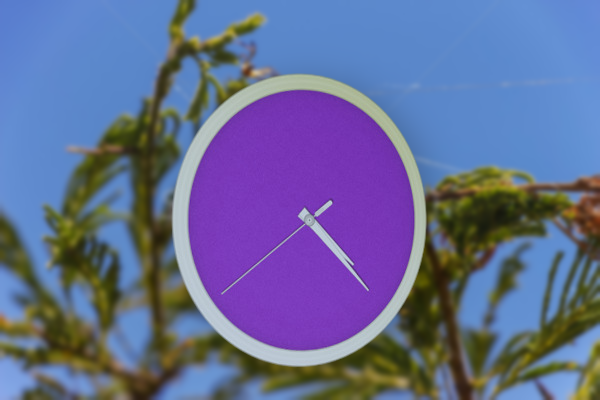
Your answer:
{"hour": 4, "minute": 22, "second": 39}
